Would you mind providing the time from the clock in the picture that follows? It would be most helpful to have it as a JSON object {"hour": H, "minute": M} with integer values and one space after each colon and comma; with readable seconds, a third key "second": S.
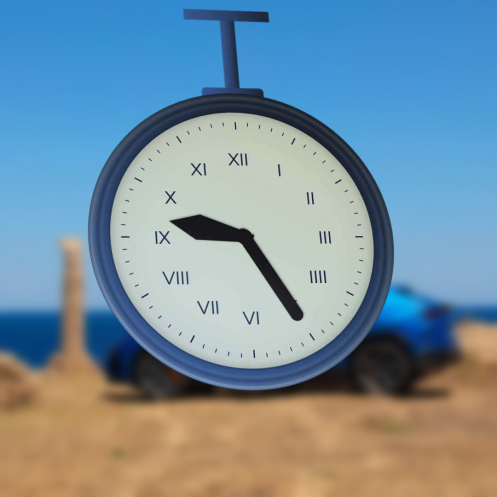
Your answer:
{"hour": 9, "minute": 25}
